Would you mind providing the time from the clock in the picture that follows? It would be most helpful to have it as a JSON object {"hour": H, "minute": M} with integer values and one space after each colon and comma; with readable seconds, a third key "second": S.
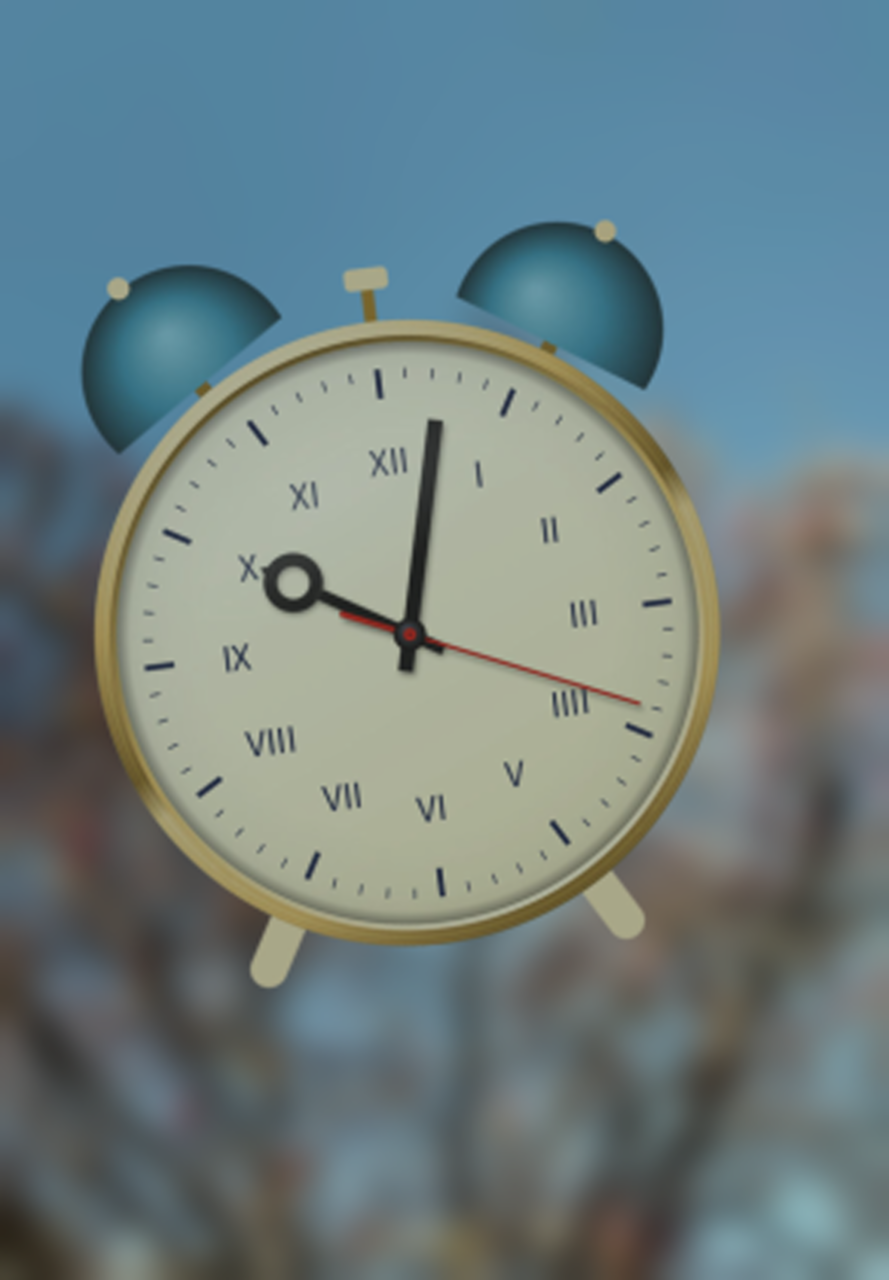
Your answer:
{"hour": 10, "minute": 2, "second": 19}
